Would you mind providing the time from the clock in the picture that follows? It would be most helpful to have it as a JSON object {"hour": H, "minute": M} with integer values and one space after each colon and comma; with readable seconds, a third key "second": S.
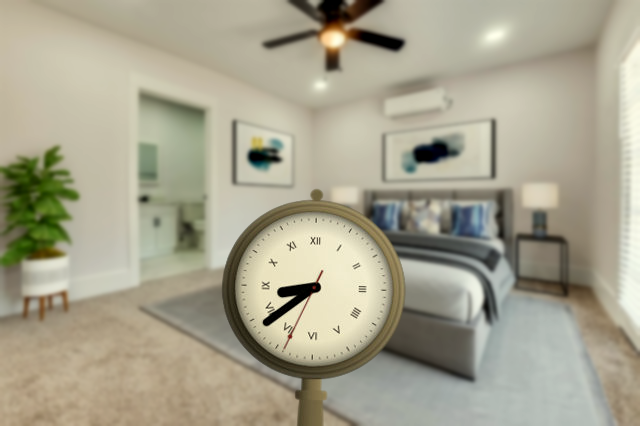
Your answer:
{"hour": 8, "minute": 38, "second": 34}
